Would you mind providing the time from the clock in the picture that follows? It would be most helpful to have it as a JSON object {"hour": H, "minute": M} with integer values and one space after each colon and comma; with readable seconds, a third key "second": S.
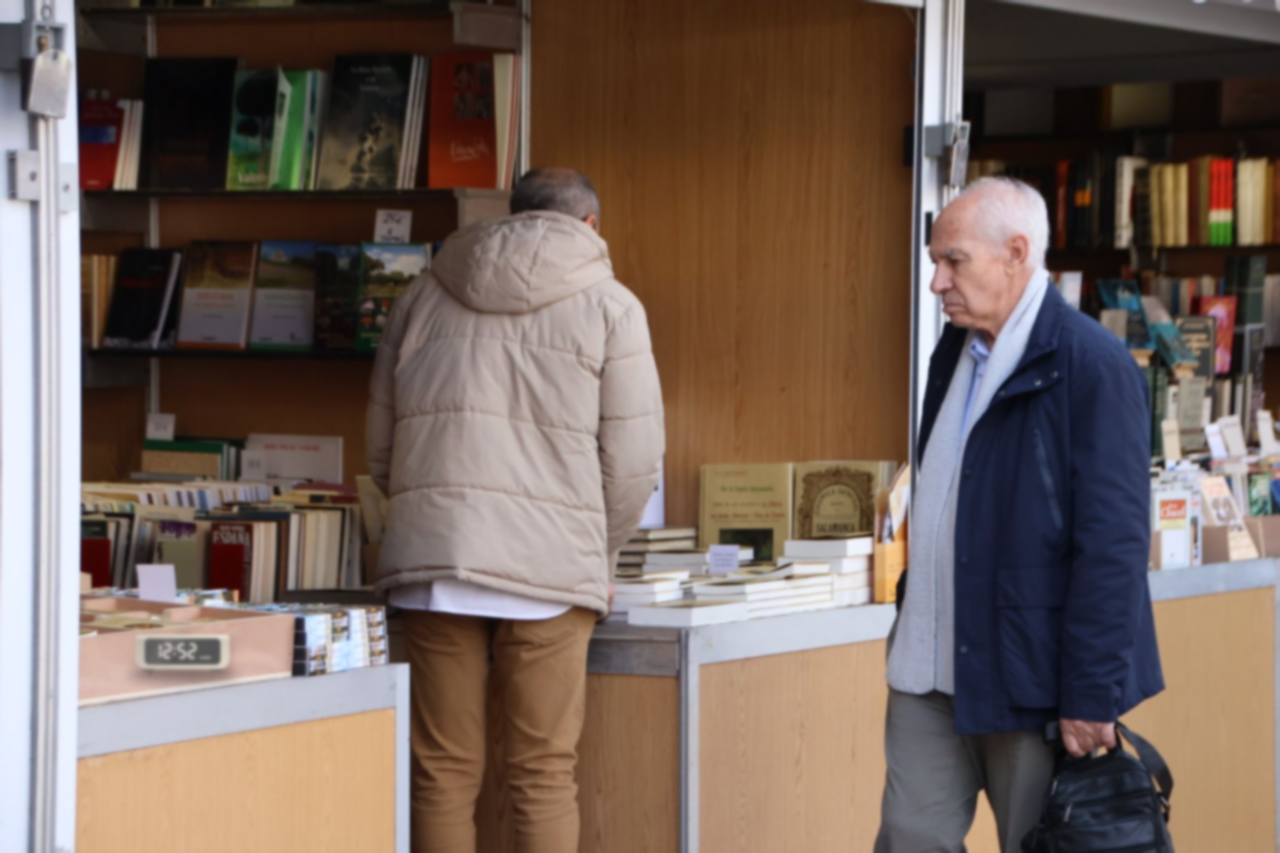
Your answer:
{"hour": 12, "minute": 52}
